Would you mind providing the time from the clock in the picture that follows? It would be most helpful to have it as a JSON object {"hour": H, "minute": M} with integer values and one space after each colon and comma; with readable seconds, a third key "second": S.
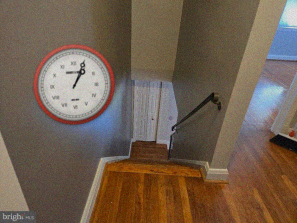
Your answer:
{"hour": 1, "minute": 4}
